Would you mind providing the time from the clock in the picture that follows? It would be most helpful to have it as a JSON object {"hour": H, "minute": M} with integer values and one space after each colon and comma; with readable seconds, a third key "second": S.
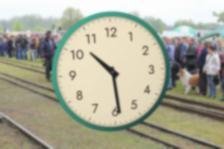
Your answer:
{"hour": 10, "minute": 29}
